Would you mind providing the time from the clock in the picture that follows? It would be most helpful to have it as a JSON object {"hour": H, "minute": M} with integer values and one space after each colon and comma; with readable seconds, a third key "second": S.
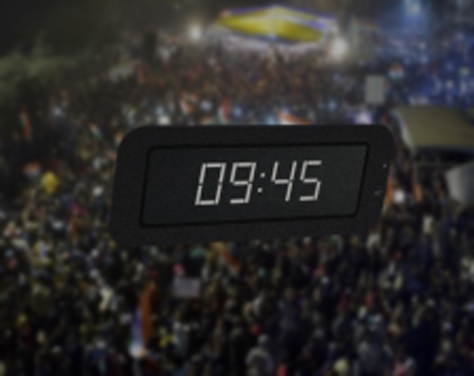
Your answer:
{"hour": 9, "minute": 45}
